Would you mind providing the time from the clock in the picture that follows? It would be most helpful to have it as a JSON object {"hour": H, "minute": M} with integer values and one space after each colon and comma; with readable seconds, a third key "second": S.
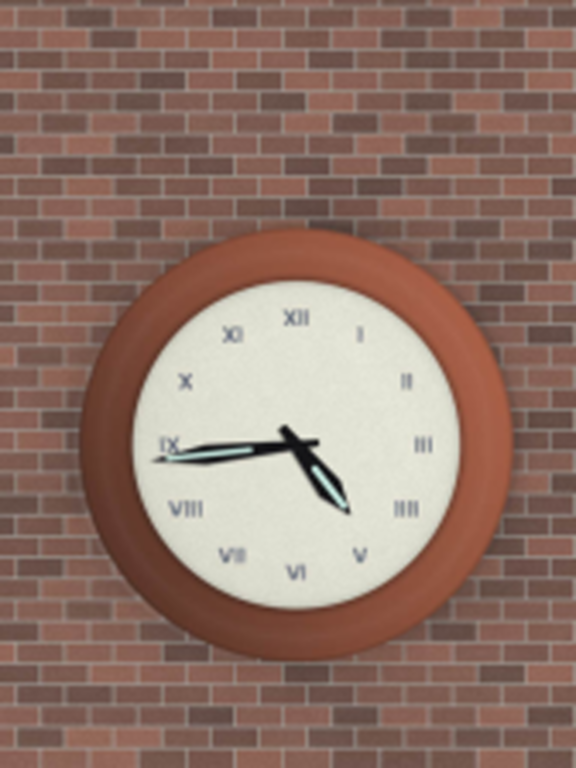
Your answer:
{"hour": 4, "minute": 44}
